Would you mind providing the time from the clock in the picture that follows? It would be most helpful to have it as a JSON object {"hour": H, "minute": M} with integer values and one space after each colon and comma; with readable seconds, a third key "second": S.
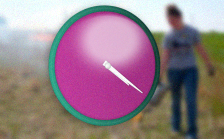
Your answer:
{"hour": 4, "minute": 21}
